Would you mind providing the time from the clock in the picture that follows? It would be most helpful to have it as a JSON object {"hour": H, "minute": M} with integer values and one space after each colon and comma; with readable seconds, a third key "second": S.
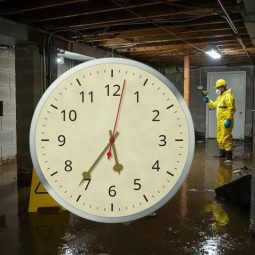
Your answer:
{"hour": 5, "minute": 36, "second": 2}
